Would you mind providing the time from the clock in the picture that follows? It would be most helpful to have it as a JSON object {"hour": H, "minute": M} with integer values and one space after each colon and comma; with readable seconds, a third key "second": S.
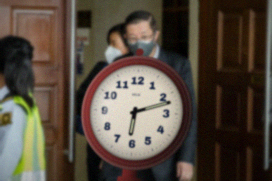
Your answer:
{"hour": 6, "minute": 12}
